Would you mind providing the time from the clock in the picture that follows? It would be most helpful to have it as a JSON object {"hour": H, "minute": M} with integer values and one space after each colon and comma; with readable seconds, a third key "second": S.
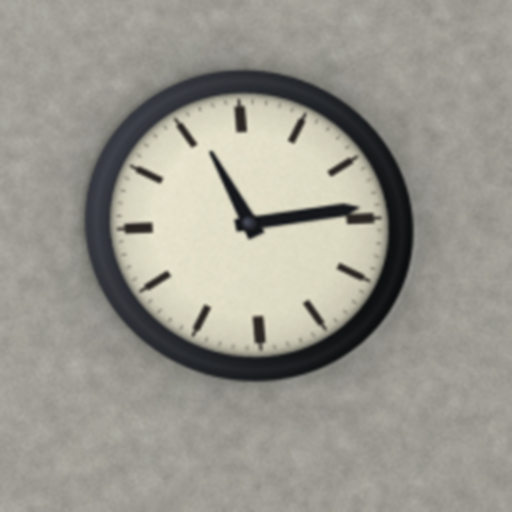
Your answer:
{"hour": 11, "minute": 14}
